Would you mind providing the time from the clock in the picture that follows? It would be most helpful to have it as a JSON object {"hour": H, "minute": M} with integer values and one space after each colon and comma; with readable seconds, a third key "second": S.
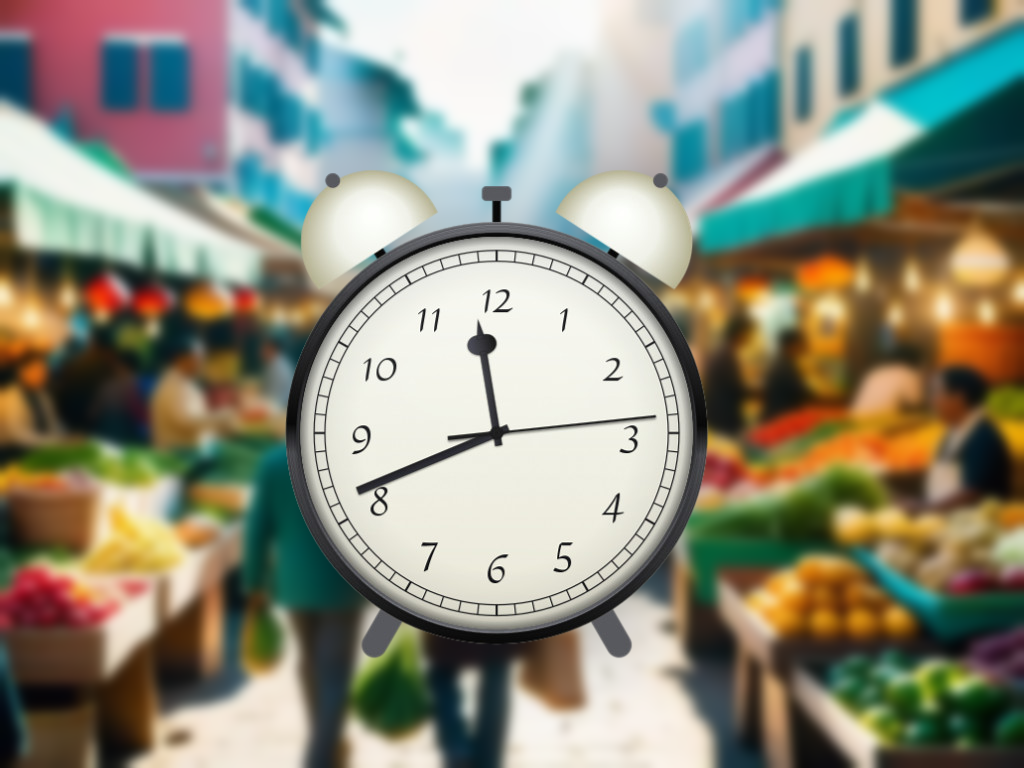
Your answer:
{"hour": 11, "minute": 41, "second": 14}
